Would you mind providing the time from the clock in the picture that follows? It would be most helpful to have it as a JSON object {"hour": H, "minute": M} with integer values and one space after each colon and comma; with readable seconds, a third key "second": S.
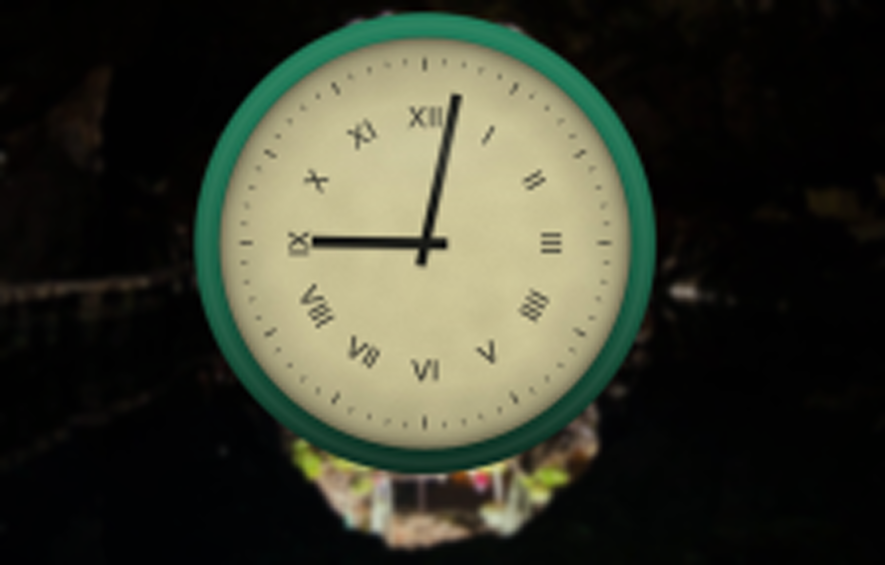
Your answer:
{"hour": 9, "minute": 2}
